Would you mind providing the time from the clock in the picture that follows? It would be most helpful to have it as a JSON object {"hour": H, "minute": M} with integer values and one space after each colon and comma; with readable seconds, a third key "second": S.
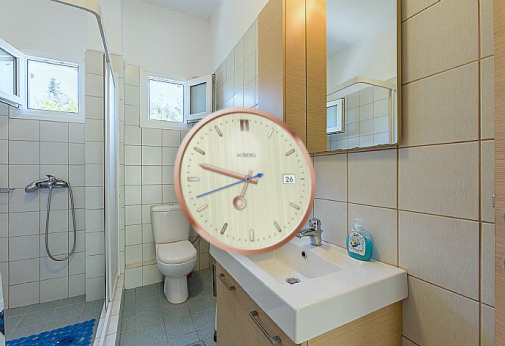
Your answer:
{"hour": 6, "minute": 47, "second": 42}
